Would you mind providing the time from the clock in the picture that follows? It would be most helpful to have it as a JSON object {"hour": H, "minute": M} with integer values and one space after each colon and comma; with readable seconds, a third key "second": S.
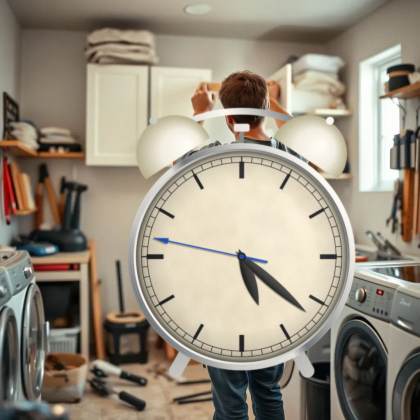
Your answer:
{"hour": 5, "minute": 21, "second": 47}
